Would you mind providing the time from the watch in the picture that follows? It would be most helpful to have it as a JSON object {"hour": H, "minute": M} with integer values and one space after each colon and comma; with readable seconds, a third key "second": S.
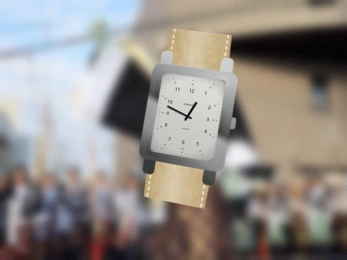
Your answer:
{"hour": 12, "minute": 48}
